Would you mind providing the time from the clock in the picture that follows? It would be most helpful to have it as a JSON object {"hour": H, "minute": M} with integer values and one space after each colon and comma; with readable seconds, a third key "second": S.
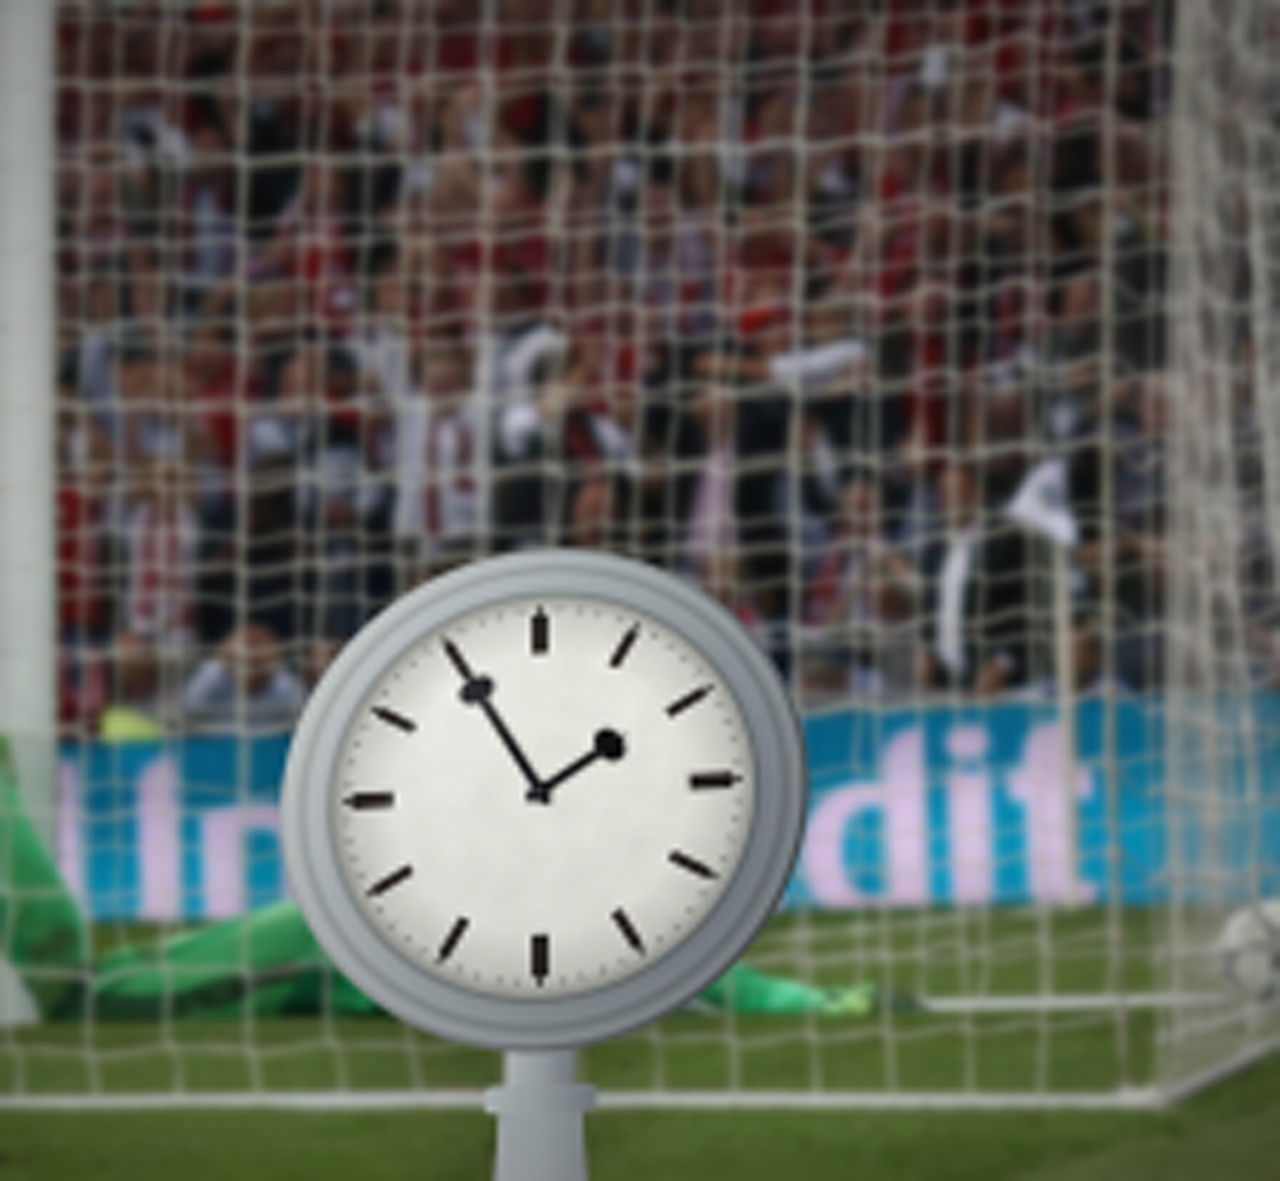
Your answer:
{"hour": 1, "minute": 55}
